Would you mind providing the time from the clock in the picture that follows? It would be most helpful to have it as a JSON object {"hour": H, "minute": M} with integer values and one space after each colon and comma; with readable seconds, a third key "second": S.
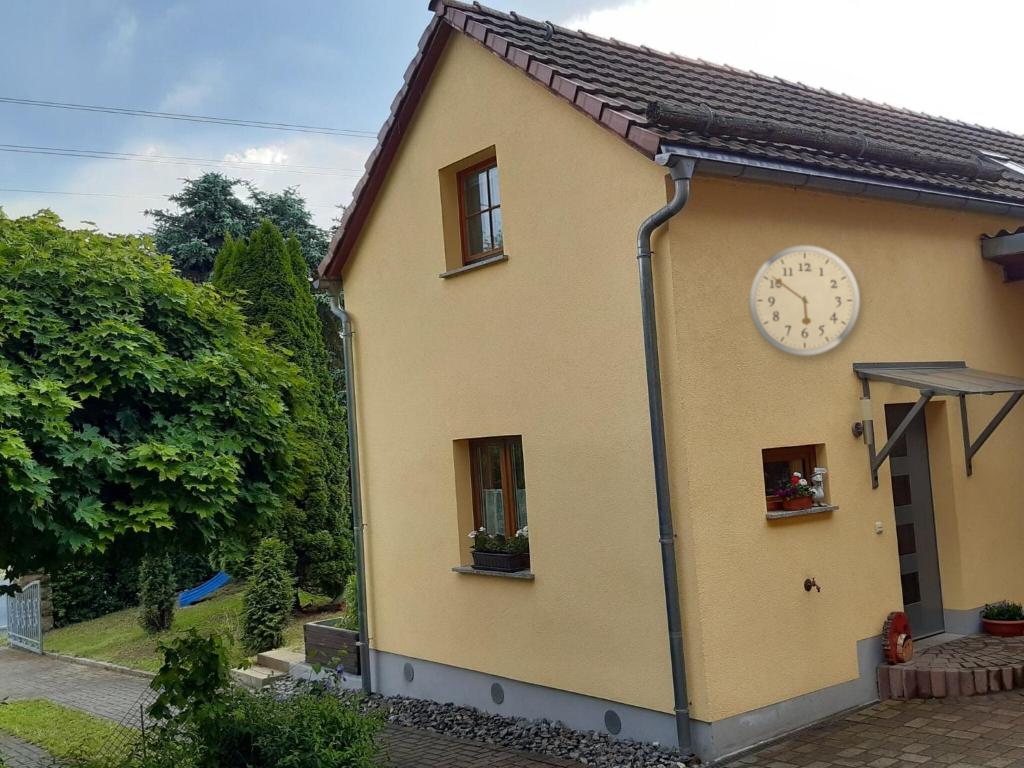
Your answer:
{"hour": 5, "minute": 51}
